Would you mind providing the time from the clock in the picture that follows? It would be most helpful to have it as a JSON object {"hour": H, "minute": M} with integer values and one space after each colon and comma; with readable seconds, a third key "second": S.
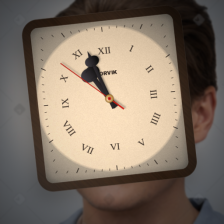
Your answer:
{"hour": 10, "minute": 56, "second": 52}
